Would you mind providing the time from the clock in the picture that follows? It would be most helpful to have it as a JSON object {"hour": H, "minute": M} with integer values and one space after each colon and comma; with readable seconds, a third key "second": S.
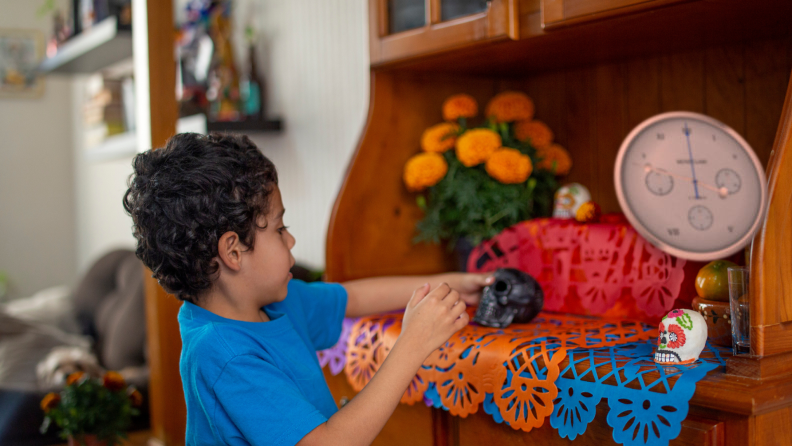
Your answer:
{"hour": 3, "minute": 48}
